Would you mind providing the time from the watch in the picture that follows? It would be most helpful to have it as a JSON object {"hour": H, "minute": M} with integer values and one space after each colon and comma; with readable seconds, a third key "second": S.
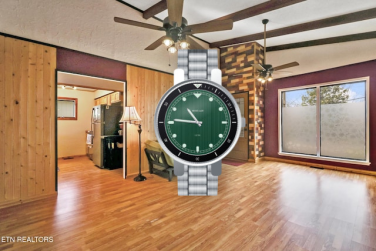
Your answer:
{"hour": 10, "minute": 46}
